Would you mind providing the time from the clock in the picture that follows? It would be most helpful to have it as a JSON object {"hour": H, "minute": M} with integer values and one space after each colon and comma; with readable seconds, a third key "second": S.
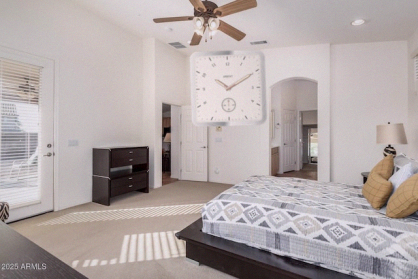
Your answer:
{"hour": 10, "minute": 10}
